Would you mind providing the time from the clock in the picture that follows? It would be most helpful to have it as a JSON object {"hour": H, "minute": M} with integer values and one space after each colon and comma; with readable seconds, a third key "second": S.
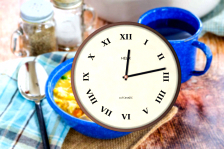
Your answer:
{"hour": 12, "minute": 13}
